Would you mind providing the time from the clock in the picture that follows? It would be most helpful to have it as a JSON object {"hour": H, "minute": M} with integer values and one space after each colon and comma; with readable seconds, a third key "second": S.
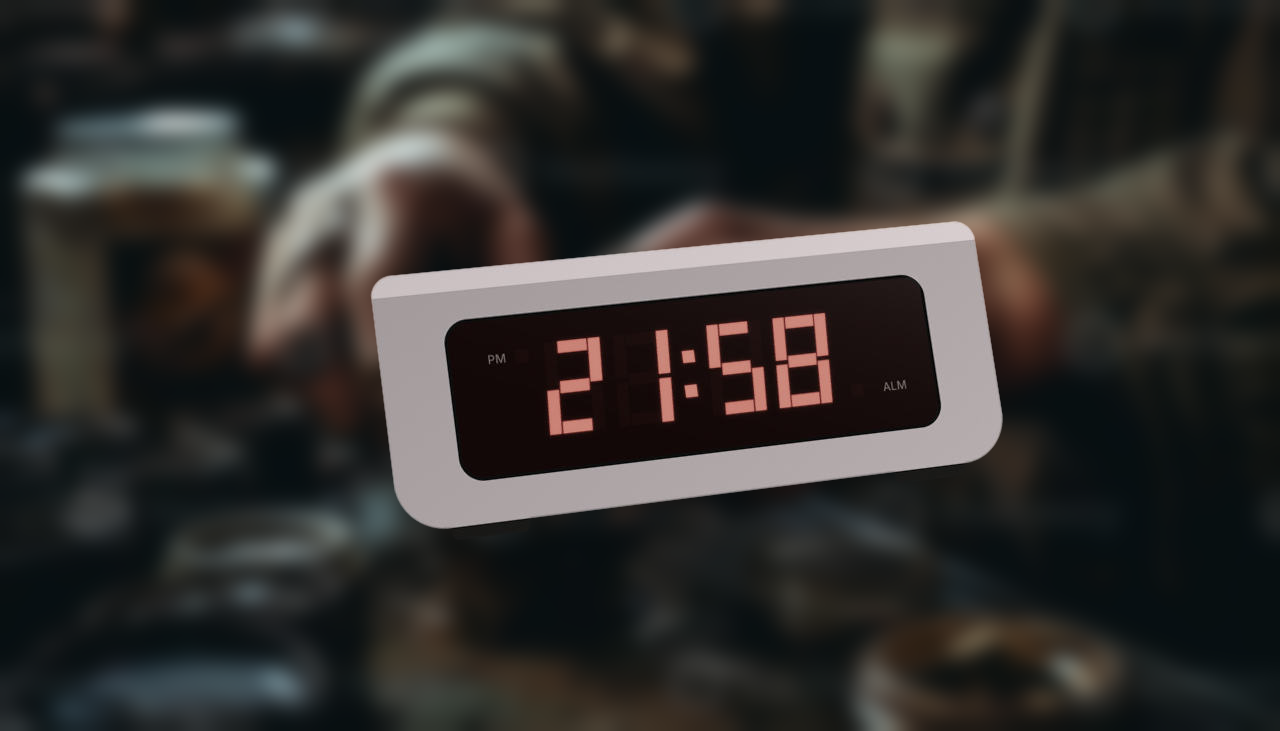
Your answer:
{"hour": 21, "minute": 58}
